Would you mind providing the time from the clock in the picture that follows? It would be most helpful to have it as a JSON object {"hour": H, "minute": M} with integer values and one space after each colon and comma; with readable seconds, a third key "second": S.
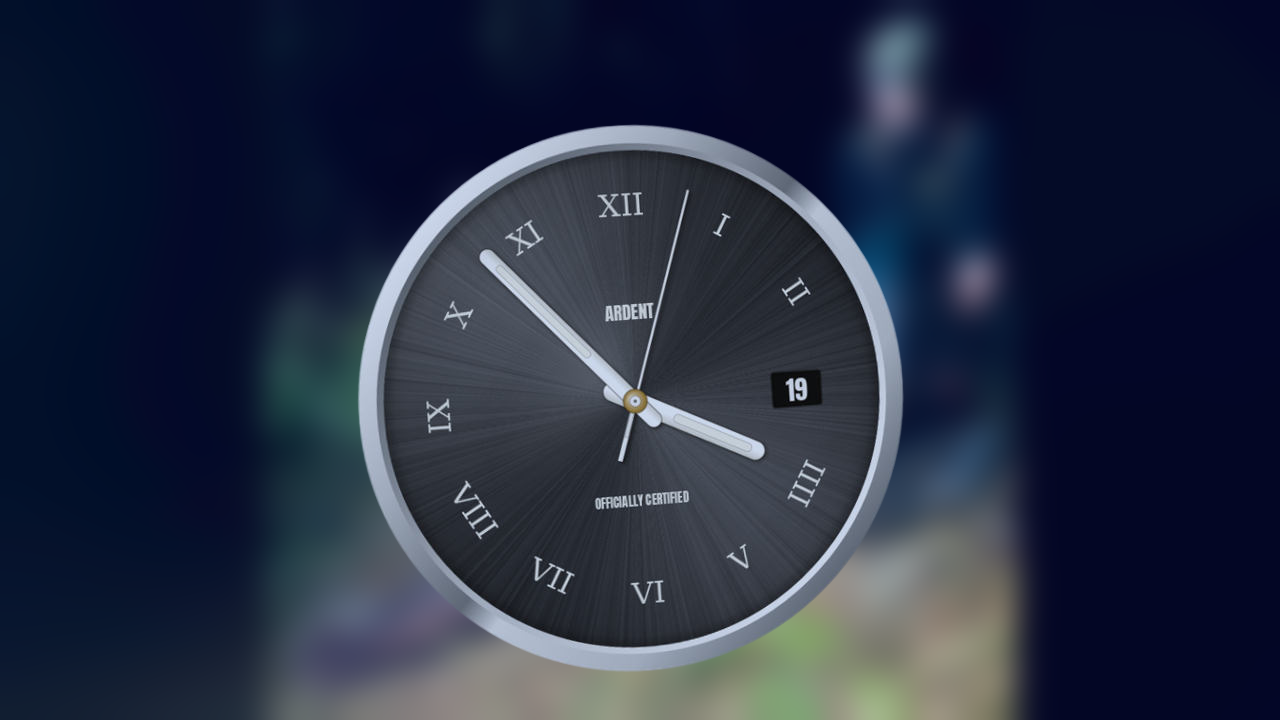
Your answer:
{"hour": 3, "minute": 53, "second": 3}
